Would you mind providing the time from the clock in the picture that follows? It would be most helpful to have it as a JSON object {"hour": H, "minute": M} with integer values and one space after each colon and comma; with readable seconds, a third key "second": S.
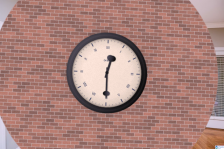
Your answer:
{"hour": 12, "minute": 30}
